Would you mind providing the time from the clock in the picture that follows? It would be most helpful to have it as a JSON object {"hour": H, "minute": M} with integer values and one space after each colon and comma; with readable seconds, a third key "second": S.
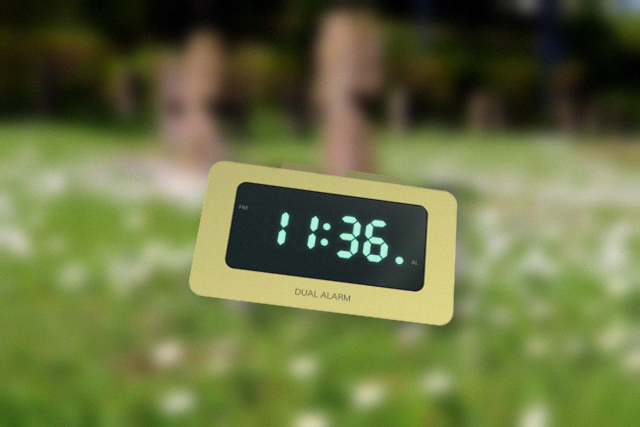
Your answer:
{"hour": 11, "minute": 36}
